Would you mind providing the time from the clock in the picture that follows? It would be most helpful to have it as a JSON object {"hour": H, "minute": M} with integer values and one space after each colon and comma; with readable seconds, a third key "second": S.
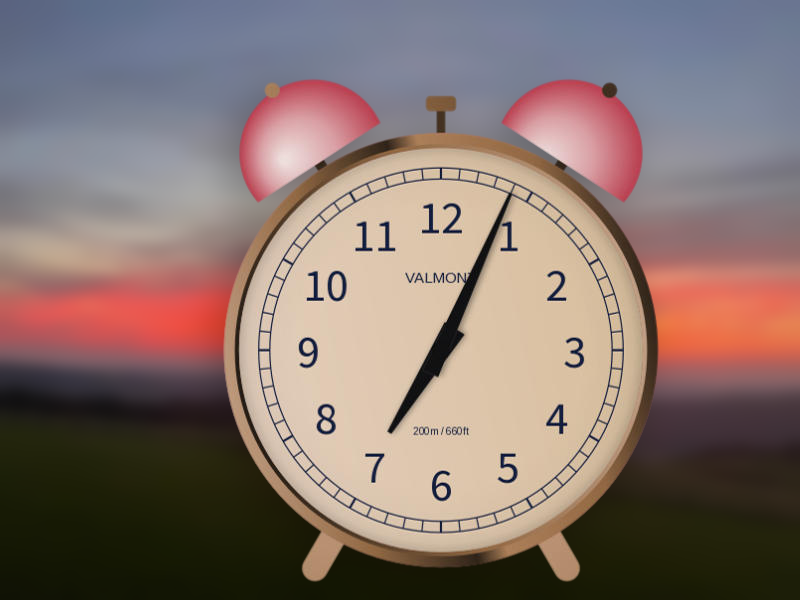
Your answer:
{"hour": 7, "minute": 4}
